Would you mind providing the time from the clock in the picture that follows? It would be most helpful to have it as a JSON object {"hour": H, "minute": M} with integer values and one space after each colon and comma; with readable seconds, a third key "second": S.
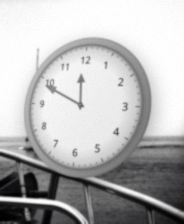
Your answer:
{"hour": 11, "minute": 49}
